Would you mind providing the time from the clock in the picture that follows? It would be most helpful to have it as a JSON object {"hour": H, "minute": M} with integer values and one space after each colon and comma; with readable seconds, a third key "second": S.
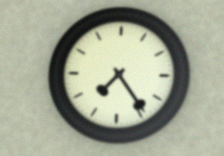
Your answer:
{"hour": 7, "minute": 24}
